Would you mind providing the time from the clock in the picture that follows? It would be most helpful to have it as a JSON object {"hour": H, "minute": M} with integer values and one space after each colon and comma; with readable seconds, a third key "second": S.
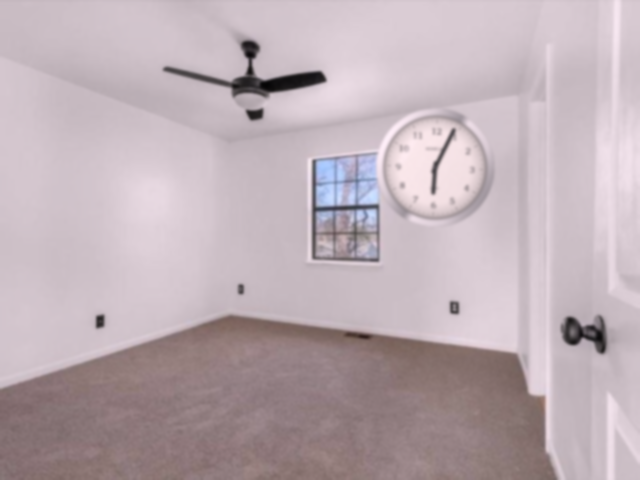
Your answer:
{"hour": 6, "minute": 4}
